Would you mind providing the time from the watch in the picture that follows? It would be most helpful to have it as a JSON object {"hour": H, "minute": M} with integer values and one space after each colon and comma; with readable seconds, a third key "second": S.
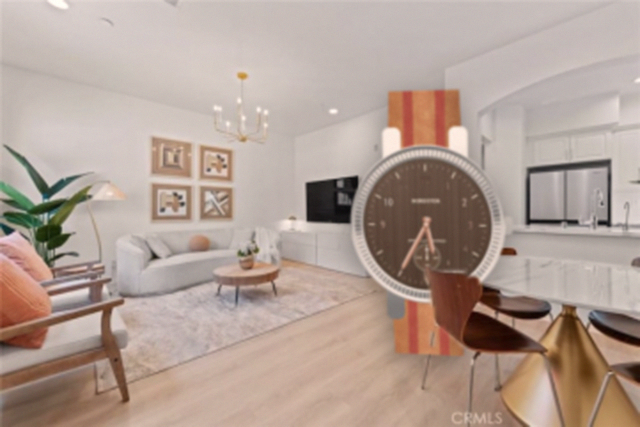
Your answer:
{"hour": 5, "minute": 35}
